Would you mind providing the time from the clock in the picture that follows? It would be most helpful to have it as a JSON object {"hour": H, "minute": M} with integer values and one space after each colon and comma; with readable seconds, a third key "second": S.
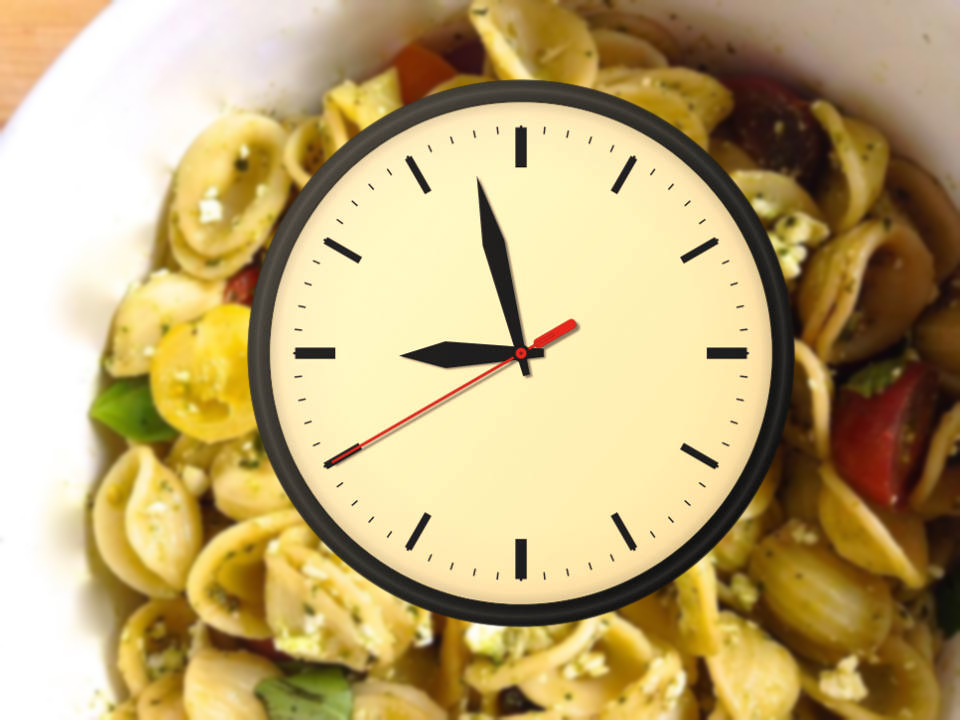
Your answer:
{"hour": 8, "minute": 57, "second": 40}
